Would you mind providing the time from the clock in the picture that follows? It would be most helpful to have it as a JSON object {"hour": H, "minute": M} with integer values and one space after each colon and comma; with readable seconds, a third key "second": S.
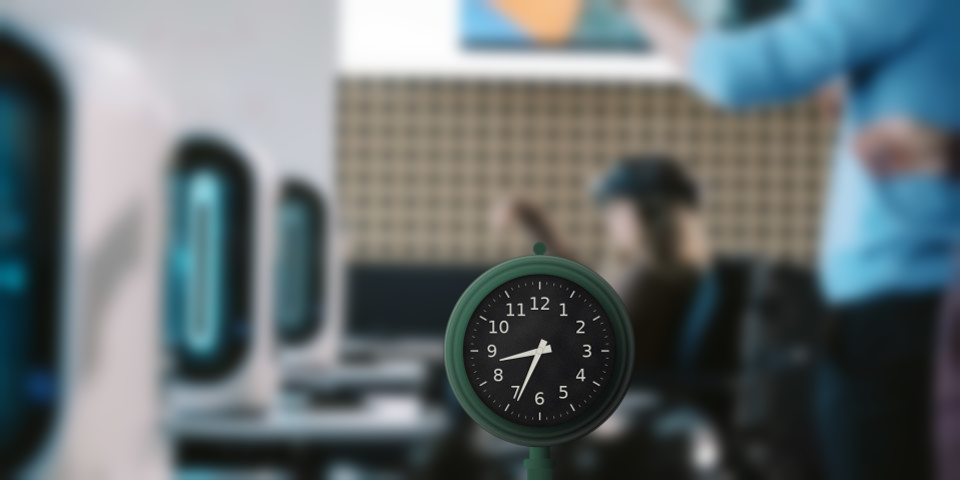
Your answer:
{"hour": 8, "minute": 34}
